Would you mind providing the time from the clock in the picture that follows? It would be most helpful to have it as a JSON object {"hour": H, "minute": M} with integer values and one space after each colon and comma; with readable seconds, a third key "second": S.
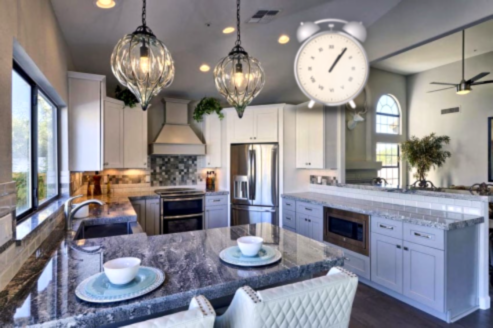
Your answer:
{"hour": 1, "minute": 6}
